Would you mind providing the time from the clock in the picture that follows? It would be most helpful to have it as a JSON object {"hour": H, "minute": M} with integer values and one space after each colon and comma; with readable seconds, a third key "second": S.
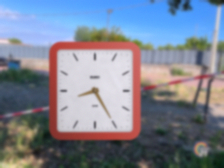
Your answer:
{"hour": 8, "minute": 25}
